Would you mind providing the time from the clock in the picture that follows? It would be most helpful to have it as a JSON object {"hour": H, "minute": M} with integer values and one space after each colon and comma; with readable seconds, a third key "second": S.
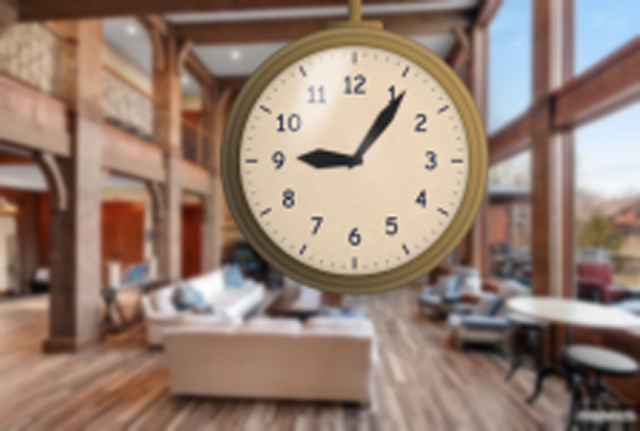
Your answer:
{"hour": 9, "minute": 6}
